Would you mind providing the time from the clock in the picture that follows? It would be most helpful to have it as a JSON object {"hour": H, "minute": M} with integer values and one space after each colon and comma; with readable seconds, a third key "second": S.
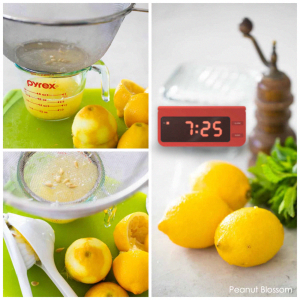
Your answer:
{"hour": 7, "minute": 25}
